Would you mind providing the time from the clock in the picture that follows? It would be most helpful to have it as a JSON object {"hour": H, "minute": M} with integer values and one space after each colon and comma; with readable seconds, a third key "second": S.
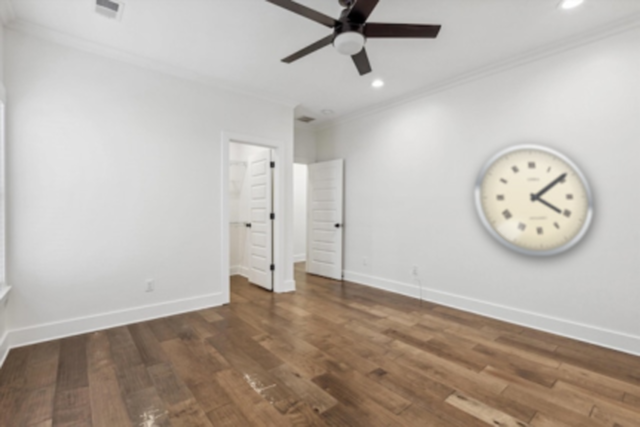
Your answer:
{"hour": 4, "minute": 9}
